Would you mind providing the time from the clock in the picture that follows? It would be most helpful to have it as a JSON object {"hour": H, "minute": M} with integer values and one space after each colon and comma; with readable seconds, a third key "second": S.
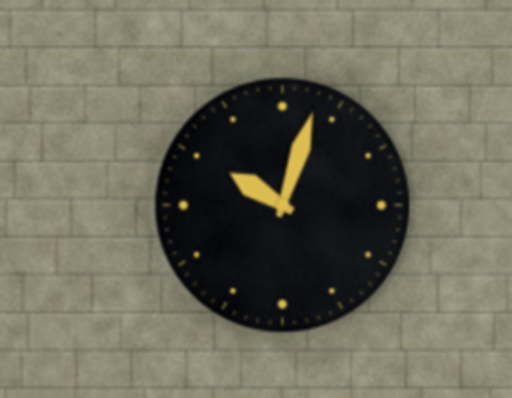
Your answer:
{"hour": 10, "minute": 3}
